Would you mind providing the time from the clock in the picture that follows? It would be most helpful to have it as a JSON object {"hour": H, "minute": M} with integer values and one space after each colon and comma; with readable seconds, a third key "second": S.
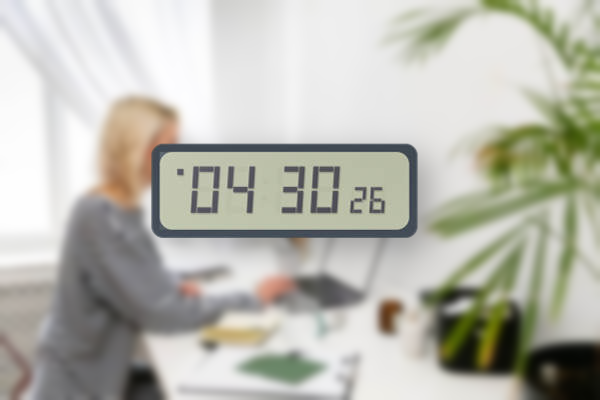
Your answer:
{"hour": 4, "minute": 30, "second": 26}
